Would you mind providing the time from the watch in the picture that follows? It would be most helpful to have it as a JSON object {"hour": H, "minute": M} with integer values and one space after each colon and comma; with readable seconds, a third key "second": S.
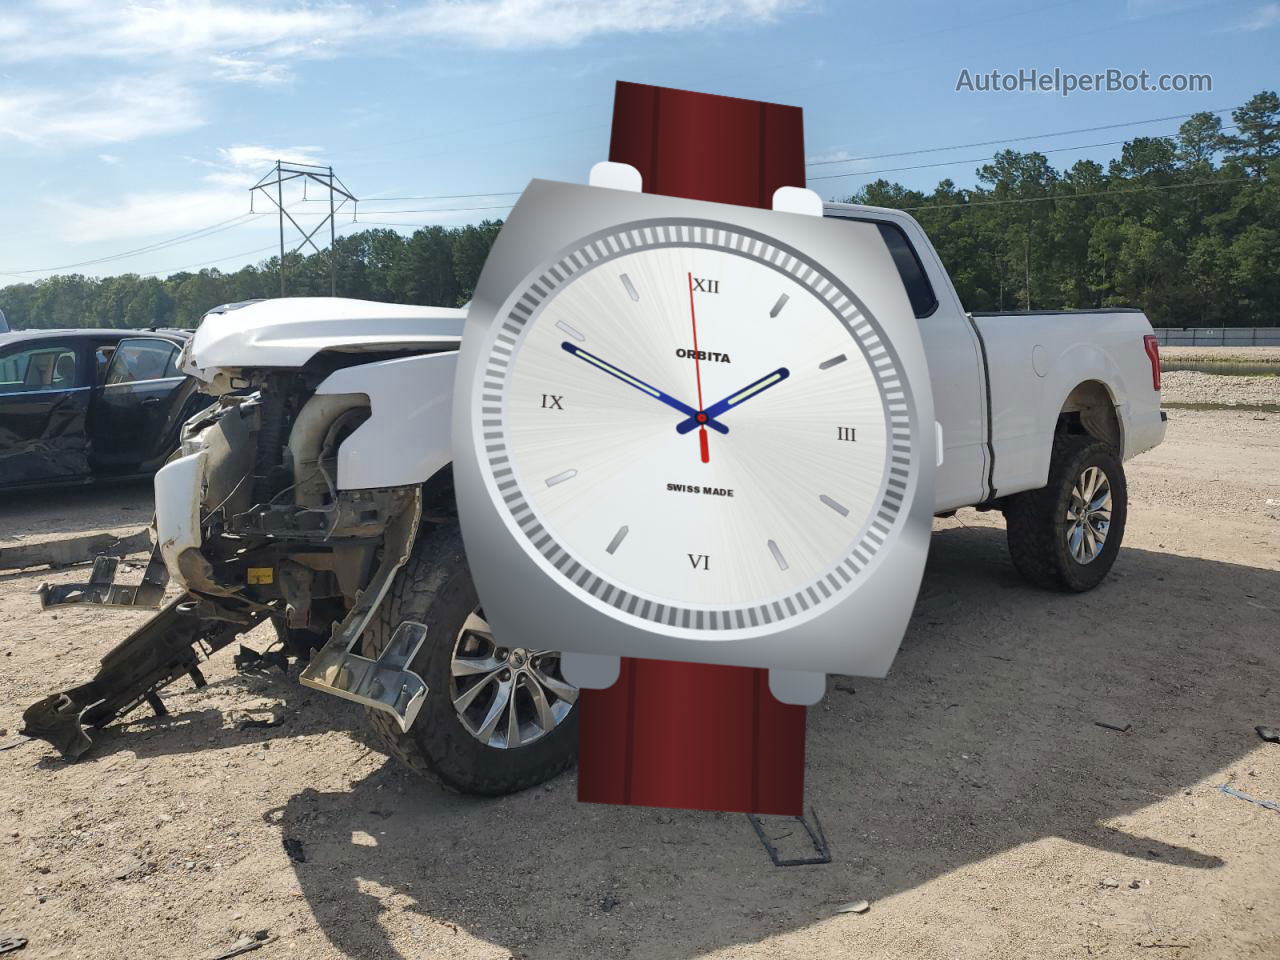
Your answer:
{"hour": 1, "minute": 48, "second": 59}
